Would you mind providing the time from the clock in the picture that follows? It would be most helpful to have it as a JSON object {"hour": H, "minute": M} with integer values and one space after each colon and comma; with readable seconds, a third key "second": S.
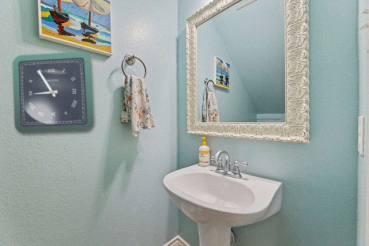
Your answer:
{"hour": 8, "minute": 55}
